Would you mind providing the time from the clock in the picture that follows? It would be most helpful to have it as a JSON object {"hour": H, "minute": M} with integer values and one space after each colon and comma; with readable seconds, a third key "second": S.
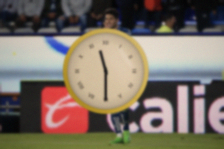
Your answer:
{"hour": 11, "minute": 30}
